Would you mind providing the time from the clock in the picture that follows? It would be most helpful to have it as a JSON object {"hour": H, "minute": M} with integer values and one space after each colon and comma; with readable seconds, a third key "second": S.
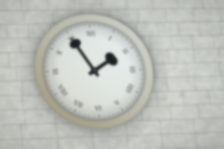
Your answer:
{"hour": 1, "minute": 55}
